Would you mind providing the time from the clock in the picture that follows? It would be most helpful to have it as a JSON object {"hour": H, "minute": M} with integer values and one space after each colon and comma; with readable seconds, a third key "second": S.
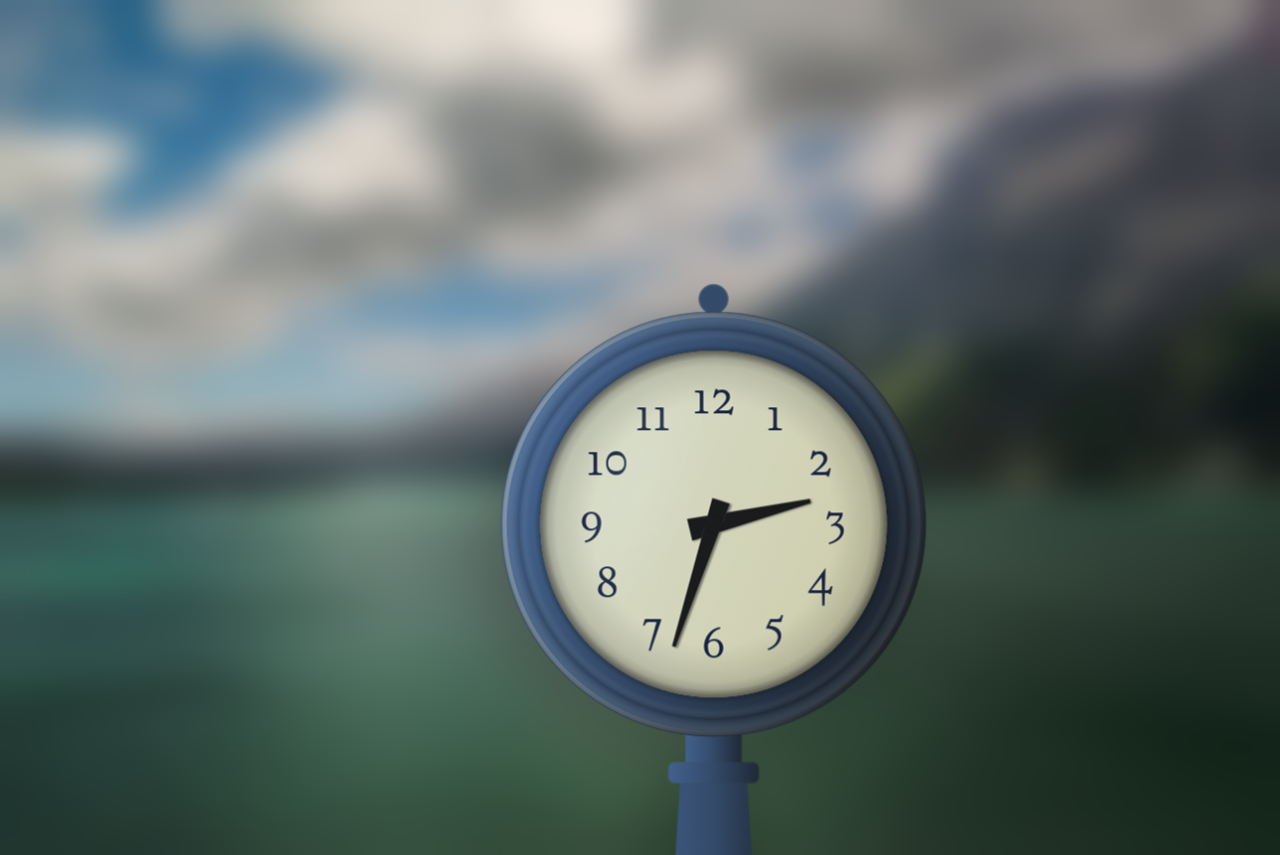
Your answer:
{"hour": 2, "minute": 33}
